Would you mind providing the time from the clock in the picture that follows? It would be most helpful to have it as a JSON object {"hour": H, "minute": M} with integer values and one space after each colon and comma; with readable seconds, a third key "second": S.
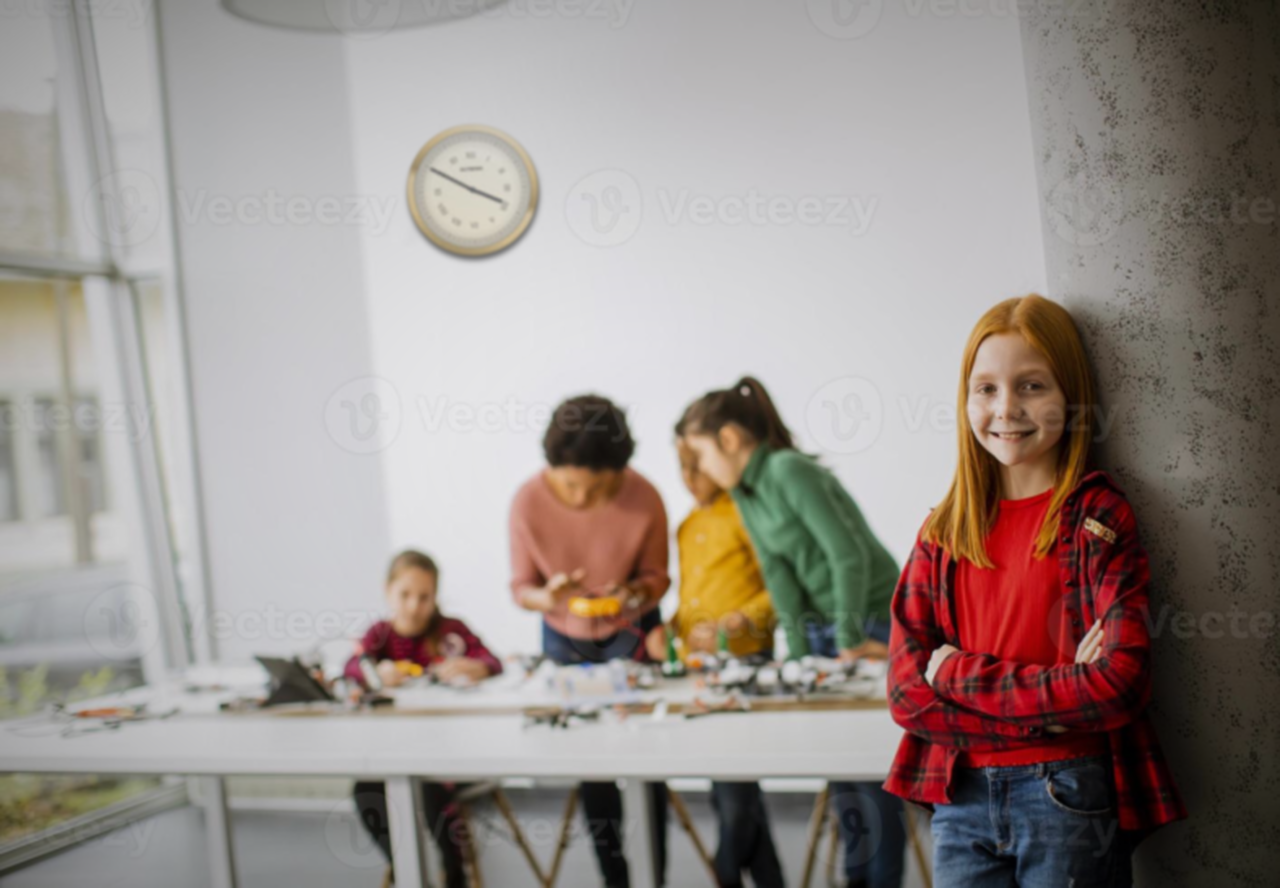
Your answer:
{"hour": 3, "minute": 50}
